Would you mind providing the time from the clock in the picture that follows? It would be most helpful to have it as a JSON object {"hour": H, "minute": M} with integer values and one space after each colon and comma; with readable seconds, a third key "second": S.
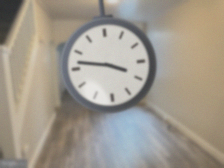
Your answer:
{"hour": 3, "minute": 47}
